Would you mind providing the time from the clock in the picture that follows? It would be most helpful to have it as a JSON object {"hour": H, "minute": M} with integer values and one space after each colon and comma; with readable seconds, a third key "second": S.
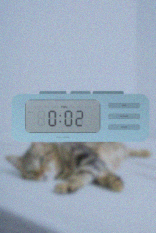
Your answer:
{"hour": 0, "minute": 2}
